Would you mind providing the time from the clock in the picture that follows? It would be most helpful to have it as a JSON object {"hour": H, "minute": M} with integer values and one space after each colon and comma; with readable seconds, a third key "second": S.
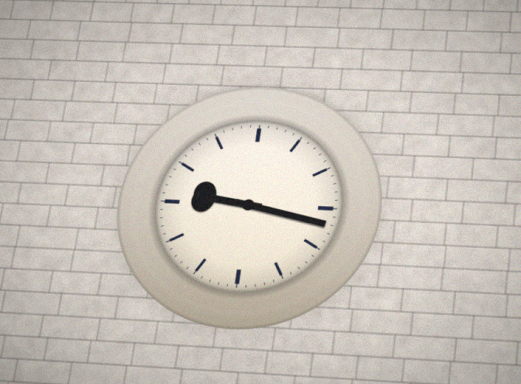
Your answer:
{"hour": 9, "minute": 17}
